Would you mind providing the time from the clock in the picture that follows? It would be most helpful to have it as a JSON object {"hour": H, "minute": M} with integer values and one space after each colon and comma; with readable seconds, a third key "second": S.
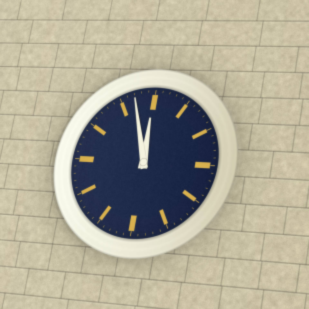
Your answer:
{"hour": 11, "minute": 57}
